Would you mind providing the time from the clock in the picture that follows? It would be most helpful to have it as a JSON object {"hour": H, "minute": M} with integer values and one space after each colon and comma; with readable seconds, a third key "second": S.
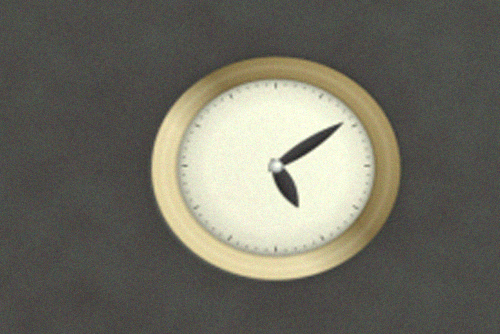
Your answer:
{"hour": 5, "minute": 9}
